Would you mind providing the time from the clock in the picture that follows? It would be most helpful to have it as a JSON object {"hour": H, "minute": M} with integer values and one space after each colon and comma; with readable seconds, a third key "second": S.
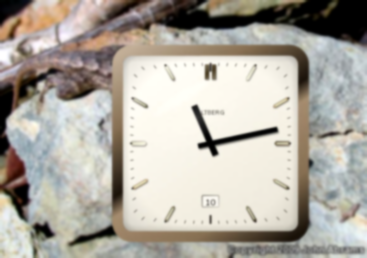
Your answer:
{"hour": 11, "minute": 13}
